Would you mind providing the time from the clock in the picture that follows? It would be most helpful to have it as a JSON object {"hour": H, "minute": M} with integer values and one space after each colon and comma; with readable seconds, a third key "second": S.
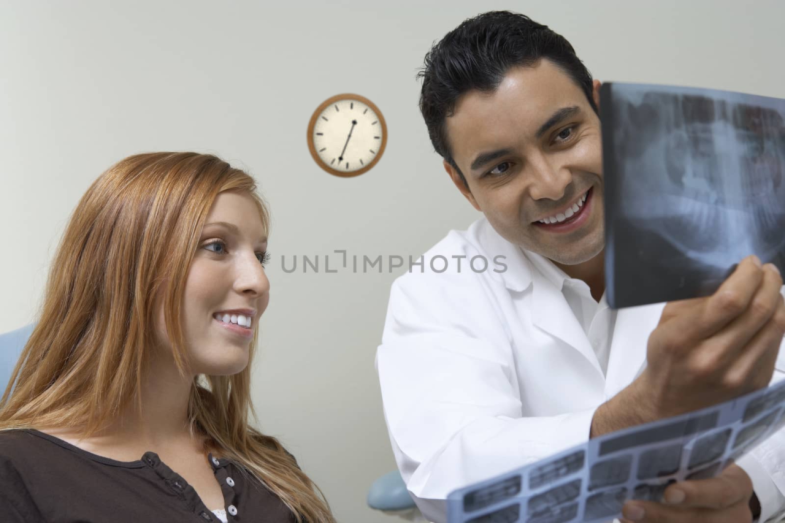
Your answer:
{"hour": 12, "minute": 33}
